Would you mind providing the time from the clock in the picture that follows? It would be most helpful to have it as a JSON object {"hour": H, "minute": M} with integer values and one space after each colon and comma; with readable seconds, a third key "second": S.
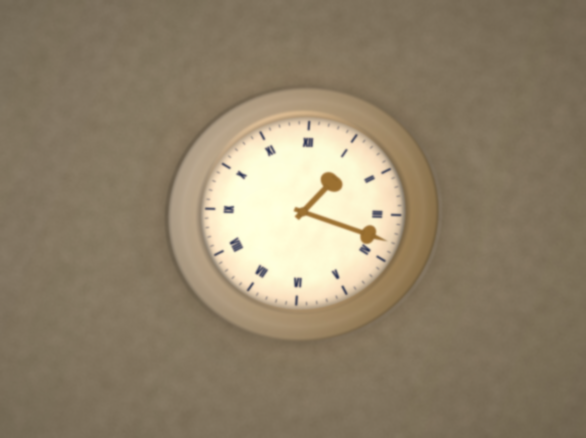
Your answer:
{"hour": 1, "minute": 18}
